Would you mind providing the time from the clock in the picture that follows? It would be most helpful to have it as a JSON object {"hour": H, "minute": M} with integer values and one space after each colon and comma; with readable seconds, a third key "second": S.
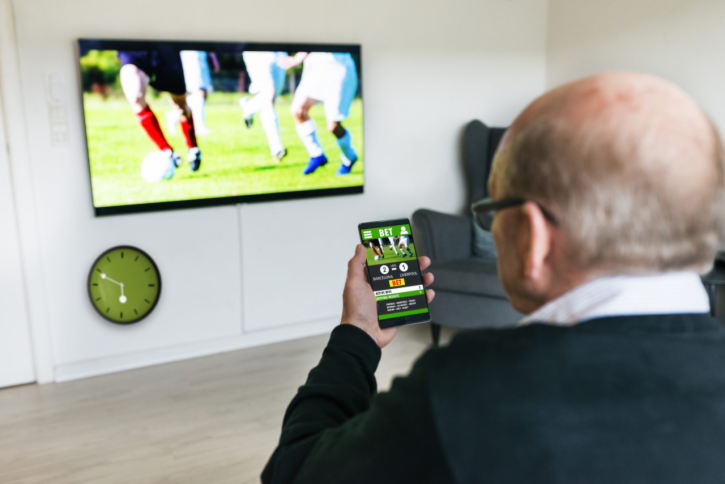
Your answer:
{"hour": 5, "minute": 49}
